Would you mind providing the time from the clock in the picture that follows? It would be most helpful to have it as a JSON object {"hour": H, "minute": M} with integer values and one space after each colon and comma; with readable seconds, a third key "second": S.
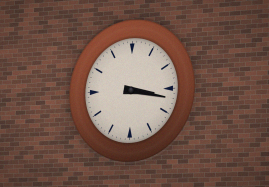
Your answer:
{"hour": 3, "minute": 17}
